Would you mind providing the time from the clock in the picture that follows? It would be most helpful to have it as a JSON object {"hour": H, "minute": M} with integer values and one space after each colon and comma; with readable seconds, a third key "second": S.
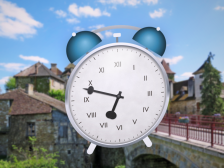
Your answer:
{"hour": 6, "minute": 48}
